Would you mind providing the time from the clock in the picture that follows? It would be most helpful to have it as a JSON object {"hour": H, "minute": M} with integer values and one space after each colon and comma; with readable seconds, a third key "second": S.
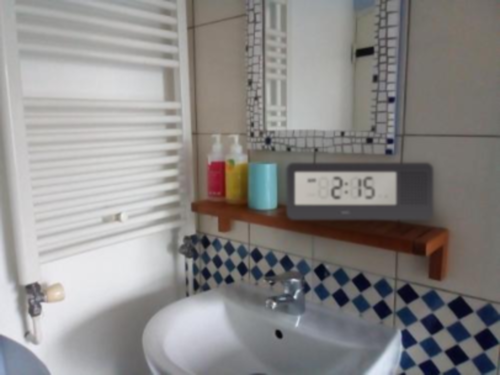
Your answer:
{"hour": 2, "minute": 15}
